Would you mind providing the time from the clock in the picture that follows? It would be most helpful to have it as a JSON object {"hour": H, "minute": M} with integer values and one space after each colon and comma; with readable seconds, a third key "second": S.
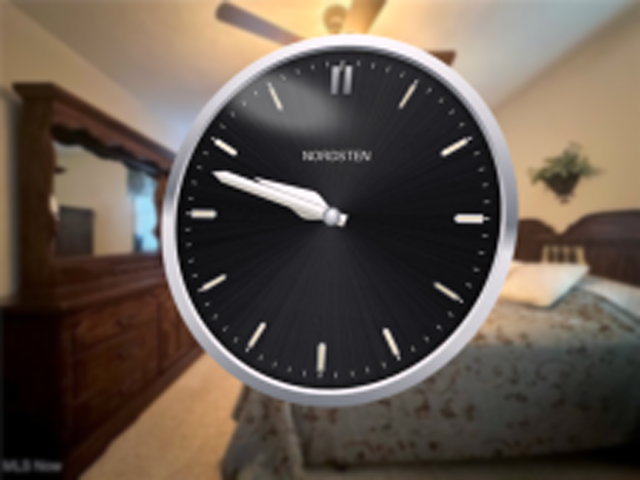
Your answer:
{"hour": 9, "minute": 48}
